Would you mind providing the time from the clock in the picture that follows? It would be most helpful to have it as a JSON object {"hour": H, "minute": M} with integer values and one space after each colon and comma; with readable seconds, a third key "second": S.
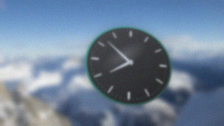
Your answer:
{"hour": 7, "minute": 52}
